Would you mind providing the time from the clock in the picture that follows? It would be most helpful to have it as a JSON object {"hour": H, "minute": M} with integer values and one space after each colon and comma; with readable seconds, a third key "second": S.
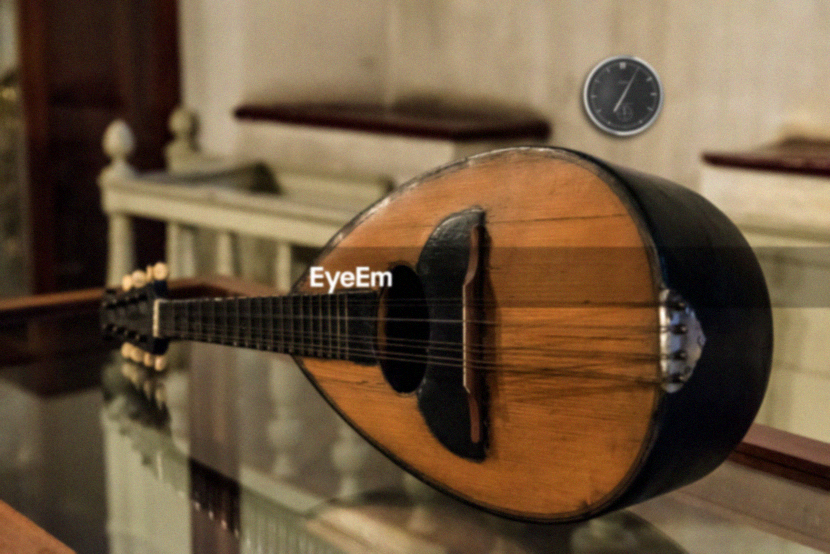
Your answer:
{"hour": 7, "minute": 5}
